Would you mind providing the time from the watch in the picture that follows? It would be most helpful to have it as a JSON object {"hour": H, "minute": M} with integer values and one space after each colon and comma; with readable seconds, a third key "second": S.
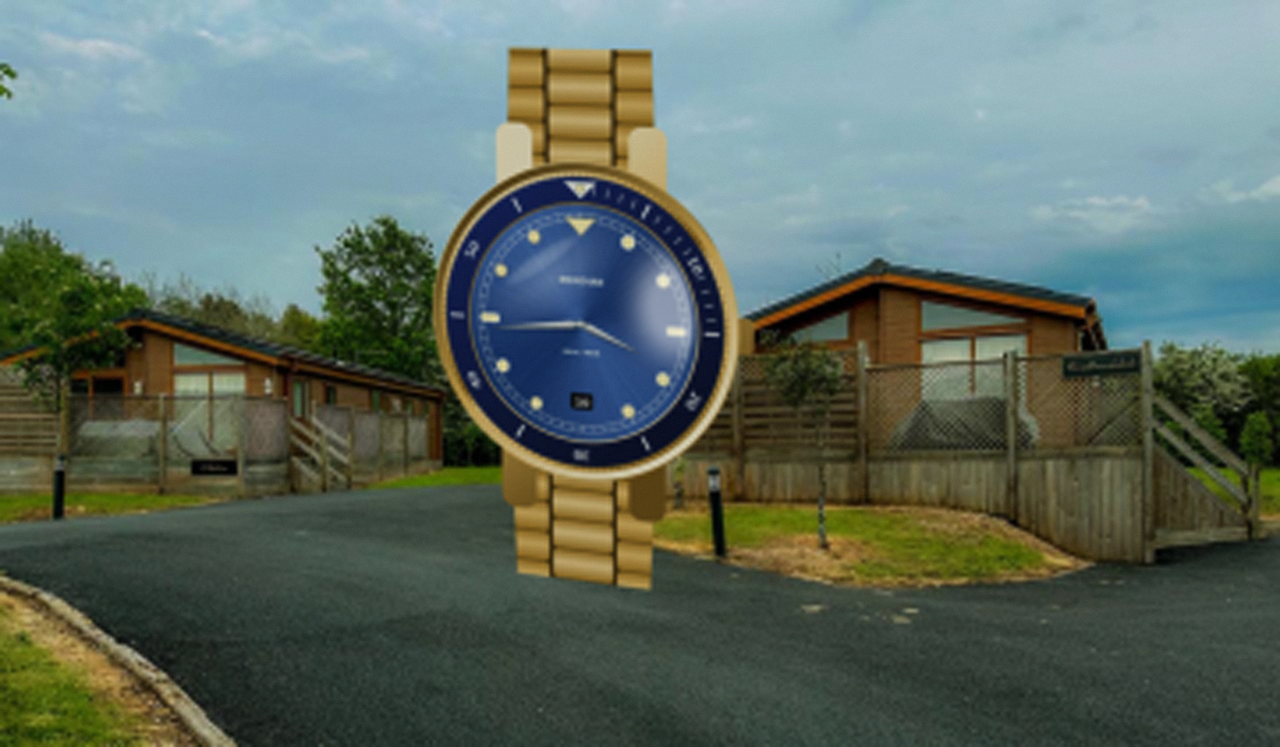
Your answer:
{"hour": 3, "minute": 44}
